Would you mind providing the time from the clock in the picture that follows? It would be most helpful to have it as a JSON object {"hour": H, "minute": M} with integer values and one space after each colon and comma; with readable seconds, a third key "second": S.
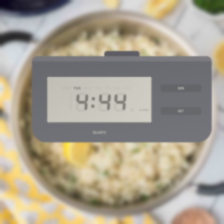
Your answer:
{"hour": 4, "minute": 44}
